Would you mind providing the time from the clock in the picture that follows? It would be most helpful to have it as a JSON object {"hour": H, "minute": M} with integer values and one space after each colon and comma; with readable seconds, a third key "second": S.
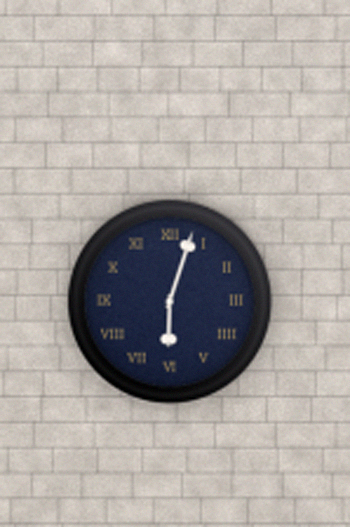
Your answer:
{"hour": 6, "minute": 3}
